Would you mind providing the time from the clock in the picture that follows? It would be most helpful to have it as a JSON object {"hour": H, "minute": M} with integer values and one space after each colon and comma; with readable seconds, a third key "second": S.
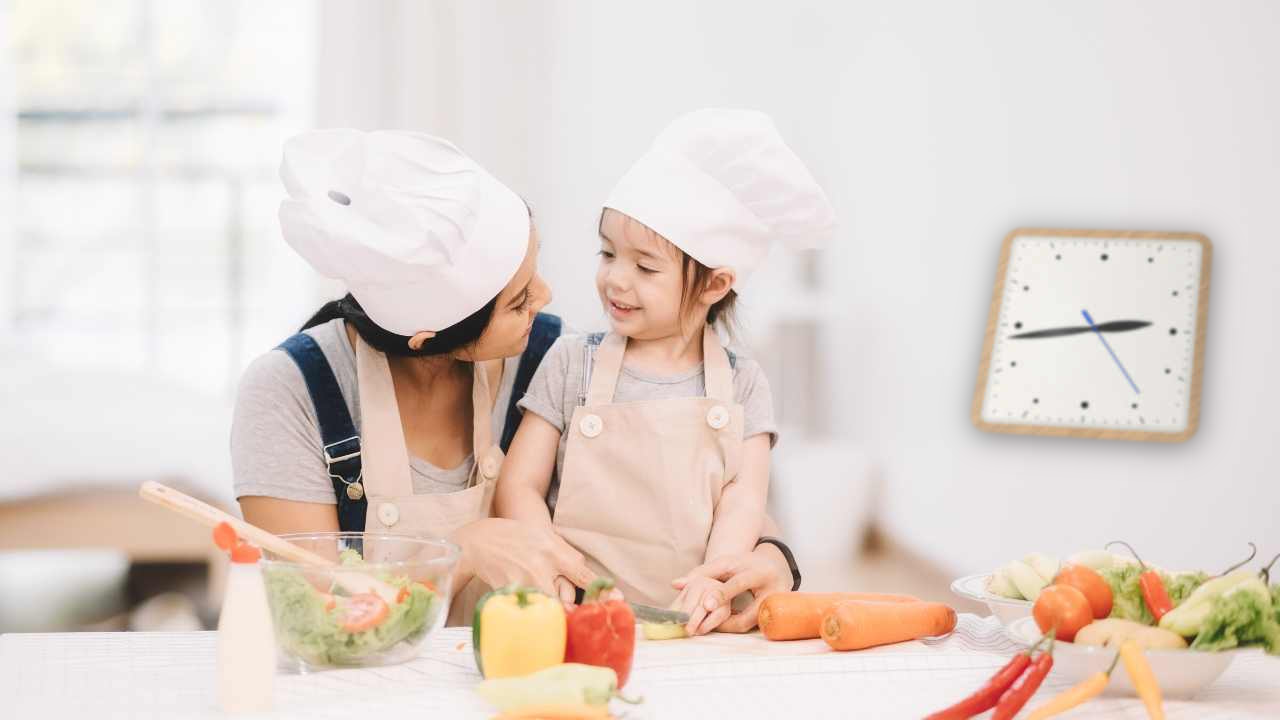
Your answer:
{"hour": 2, "minute": 43, "second": 24}
